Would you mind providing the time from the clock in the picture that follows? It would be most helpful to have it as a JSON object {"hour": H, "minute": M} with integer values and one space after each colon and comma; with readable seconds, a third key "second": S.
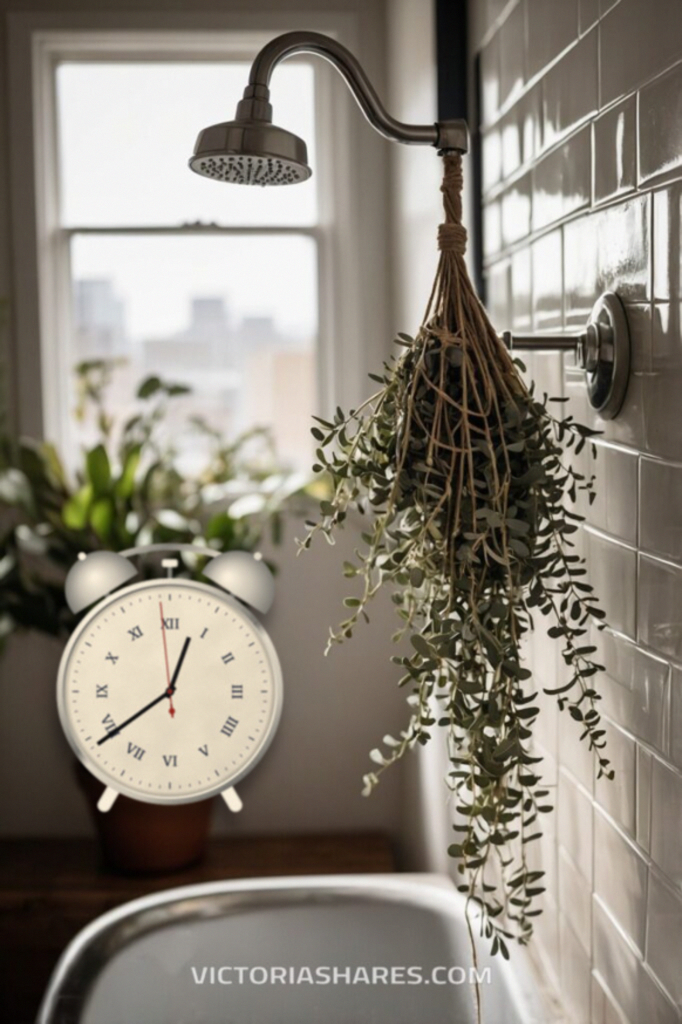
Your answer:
{"hour": 12, "minute": 38, "second": 59}
